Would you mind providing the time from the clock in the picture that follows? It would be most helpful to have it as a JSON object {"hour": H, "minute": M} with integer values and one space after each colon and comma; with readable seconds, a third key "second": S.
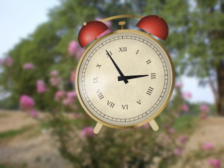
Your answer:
{"hour": 2, "minute": 55}
